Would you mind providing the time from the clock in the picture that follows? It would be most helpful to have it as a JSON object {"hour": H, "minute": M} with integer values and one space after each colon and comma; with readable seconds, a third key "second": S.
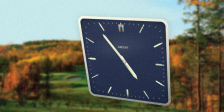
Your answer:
{"hour": 4, "minute": 54}
